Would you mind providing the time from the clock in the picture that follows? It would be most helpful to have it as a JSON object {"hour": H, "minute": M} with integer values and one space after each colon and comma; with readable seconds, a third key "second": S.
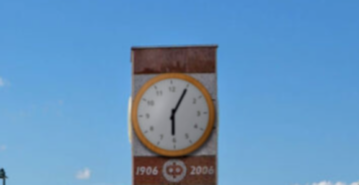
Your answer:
{"hour": 6, "minute": 5}
